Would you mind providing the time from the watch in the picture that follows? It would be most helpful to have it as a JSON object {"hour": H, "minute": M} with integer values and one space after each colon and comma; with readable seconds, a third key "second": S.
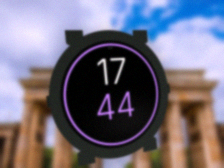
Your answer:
{"hour": 17, "minute": 44}
